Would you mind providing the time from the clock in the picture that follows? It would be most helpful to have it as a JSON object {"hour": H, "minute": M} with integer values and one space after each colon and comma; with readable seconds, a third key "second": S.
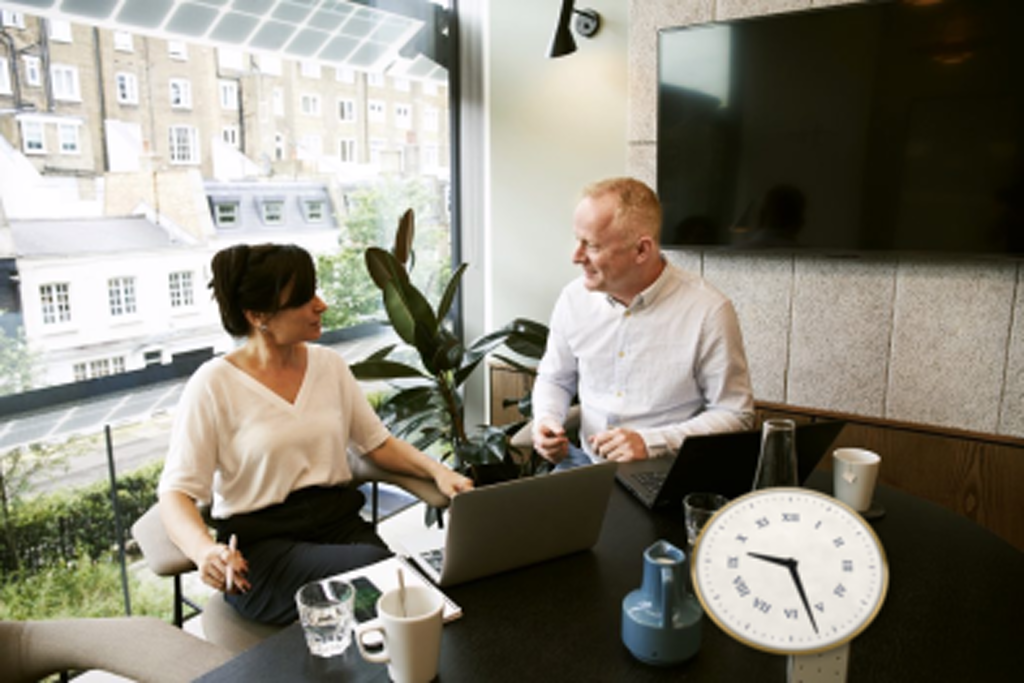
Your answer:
{"hour": 9, "minute": 27}
